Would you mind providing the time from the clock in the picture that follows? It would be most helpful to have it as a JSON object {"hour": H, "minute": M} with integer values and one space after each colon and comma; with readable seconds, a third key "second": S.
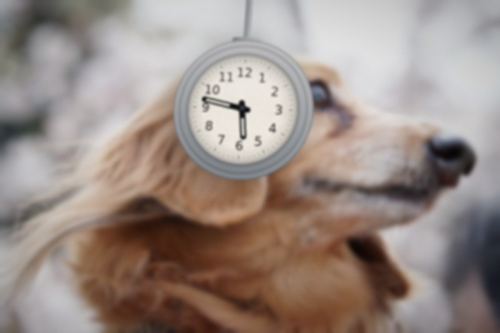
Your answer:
{"hour": 5, "minute": 47}
